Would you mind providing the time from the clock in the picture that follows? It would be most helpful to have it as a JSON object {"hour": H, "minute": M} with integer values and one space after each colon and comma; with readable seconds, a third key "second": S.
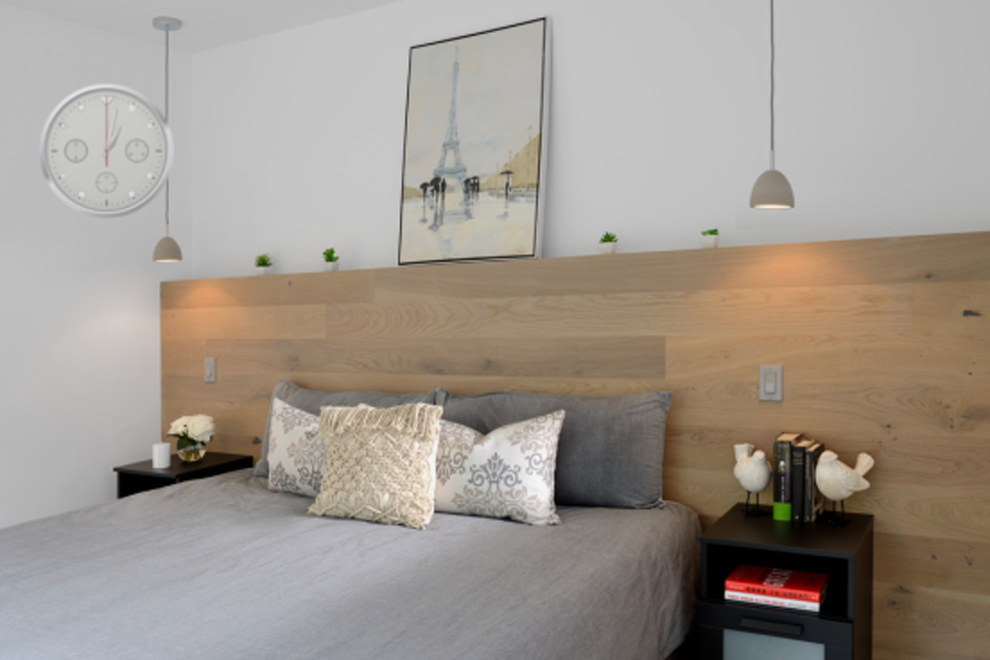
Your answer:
{"hour": 1, "minute": 2}
